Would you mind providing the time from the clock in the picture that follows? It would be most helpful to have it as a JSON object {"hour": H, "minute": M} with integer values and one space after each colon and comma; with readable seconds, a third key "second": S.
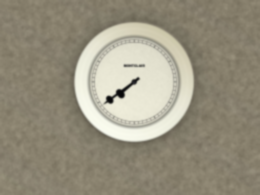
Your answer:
{"hour": 7, "minute": 39}
